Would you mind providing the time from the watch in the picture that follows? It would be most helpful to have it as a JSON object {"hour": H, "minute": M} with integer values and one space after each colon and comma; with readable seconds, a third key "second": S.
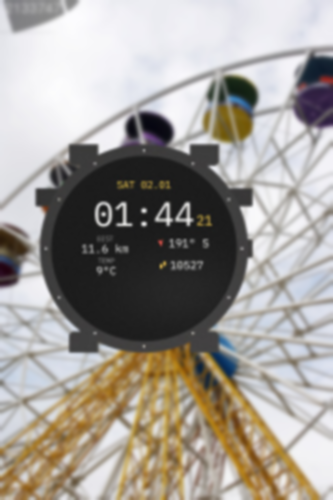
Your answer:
{"hour": 1, "minute": 44}
